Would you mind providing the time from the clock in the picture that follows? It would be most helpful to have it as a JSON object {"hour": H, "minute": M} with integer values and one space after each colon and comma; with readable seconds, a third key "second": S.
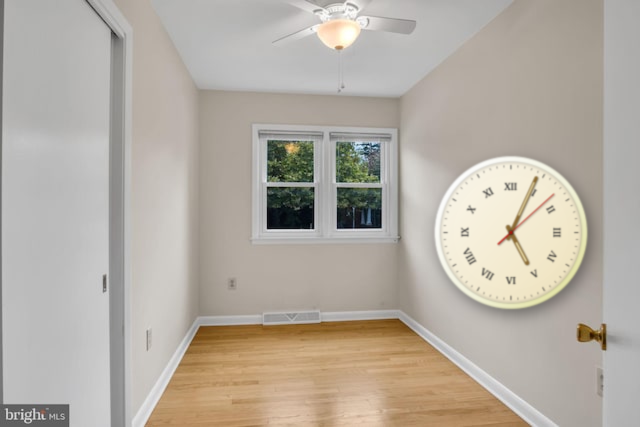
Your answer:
{"hour": 5, "minute": 4, "second": 8}
